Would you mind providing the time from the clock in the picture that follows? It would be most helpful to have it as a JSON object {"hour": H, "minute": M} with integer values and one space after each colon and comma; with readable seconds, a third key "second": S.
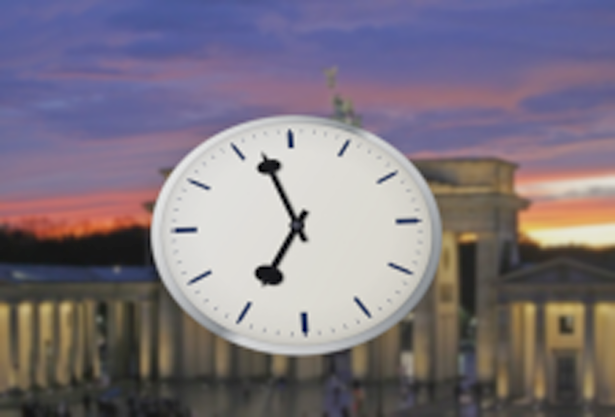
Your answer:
{"hour": 6, "minute": 57}
